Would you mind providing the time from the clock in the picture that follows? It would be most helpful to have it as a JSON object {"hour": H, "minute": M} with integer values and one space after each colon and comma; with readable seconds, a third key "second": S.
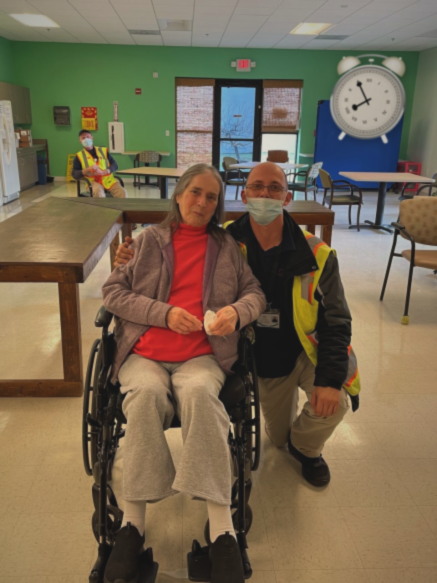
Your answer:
{"hour": 7, "minute": 55}
